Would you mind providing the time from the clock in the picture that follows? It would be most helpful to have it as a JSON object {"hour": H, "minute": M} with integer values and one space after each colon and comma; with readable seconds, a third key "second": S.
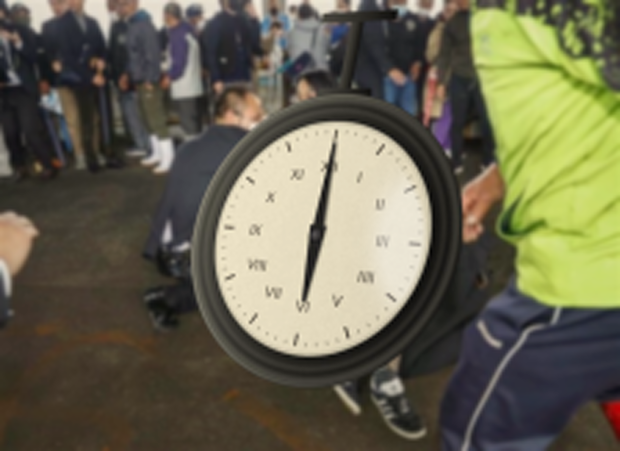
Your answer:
{"hour": 6, "minute": 0}
